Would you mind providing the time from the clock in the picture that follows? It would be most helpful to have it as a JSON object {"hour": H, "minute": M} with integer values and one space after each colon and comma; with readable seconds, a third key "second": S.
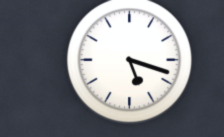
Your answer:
{"hour": 5, "minute": 18}
